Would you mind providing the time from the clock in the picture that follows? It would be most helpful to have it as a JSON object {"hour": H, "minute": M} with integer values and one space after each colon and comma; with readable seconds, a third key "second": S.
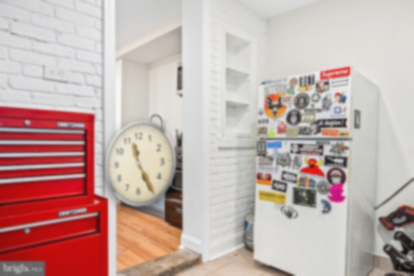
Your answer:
{"hour": 11, "minute": 25}
